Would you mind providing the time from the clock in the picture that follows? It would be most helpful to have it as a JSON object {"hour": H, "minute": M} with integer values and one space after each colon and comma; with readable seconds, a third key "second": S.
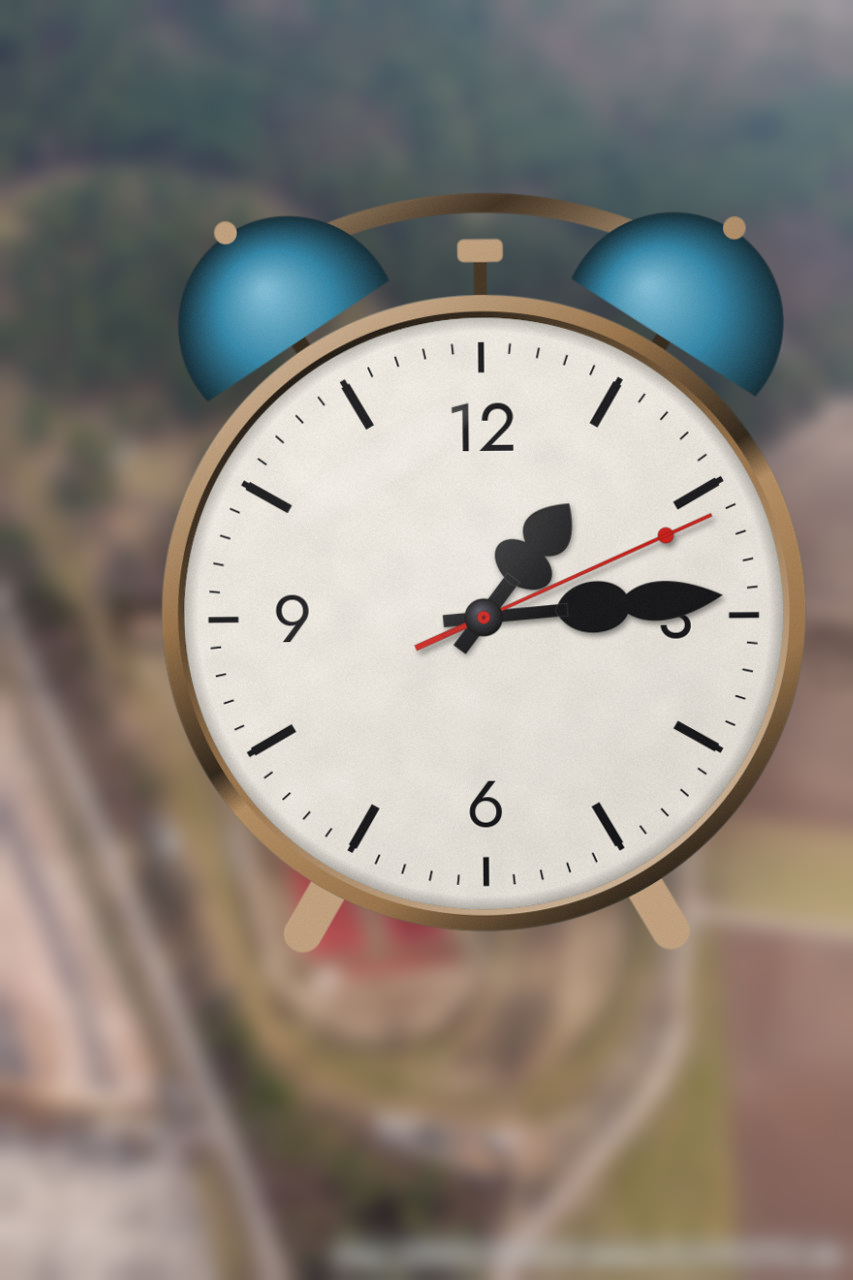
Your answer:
{"hour": 1, "minute": 14, "second": 11}
